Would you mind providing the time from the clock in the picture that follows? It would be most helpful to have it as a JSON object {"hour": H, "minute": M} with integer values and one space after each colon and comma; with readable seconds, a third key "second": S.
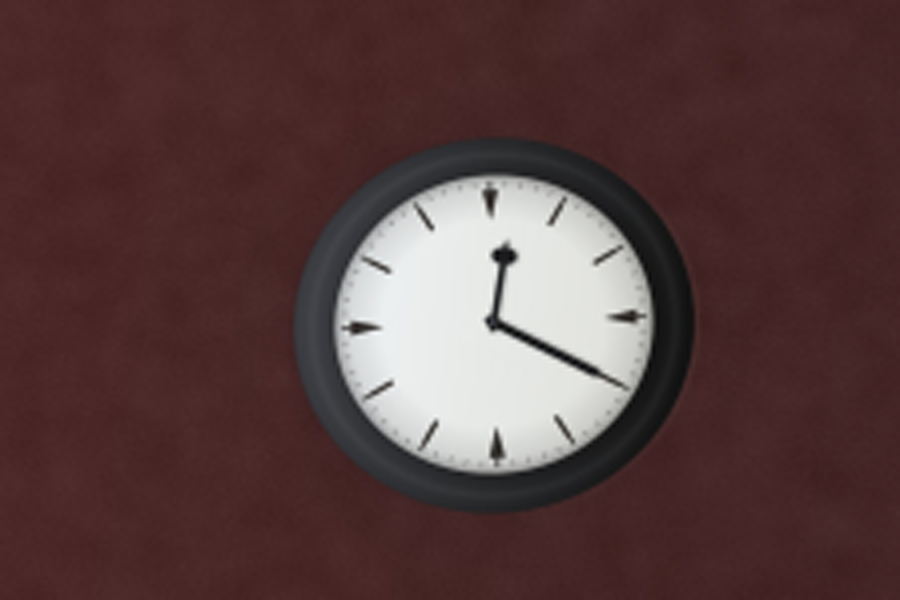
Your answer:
{"hour": 12, "minute": 20}
